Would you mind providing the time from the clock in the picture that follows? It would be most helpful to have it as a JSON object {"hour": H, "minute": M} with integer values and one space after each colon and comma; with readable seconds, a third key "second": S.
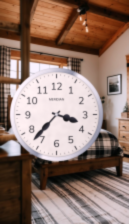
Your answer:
{"hour": 3, "minute": 37}
